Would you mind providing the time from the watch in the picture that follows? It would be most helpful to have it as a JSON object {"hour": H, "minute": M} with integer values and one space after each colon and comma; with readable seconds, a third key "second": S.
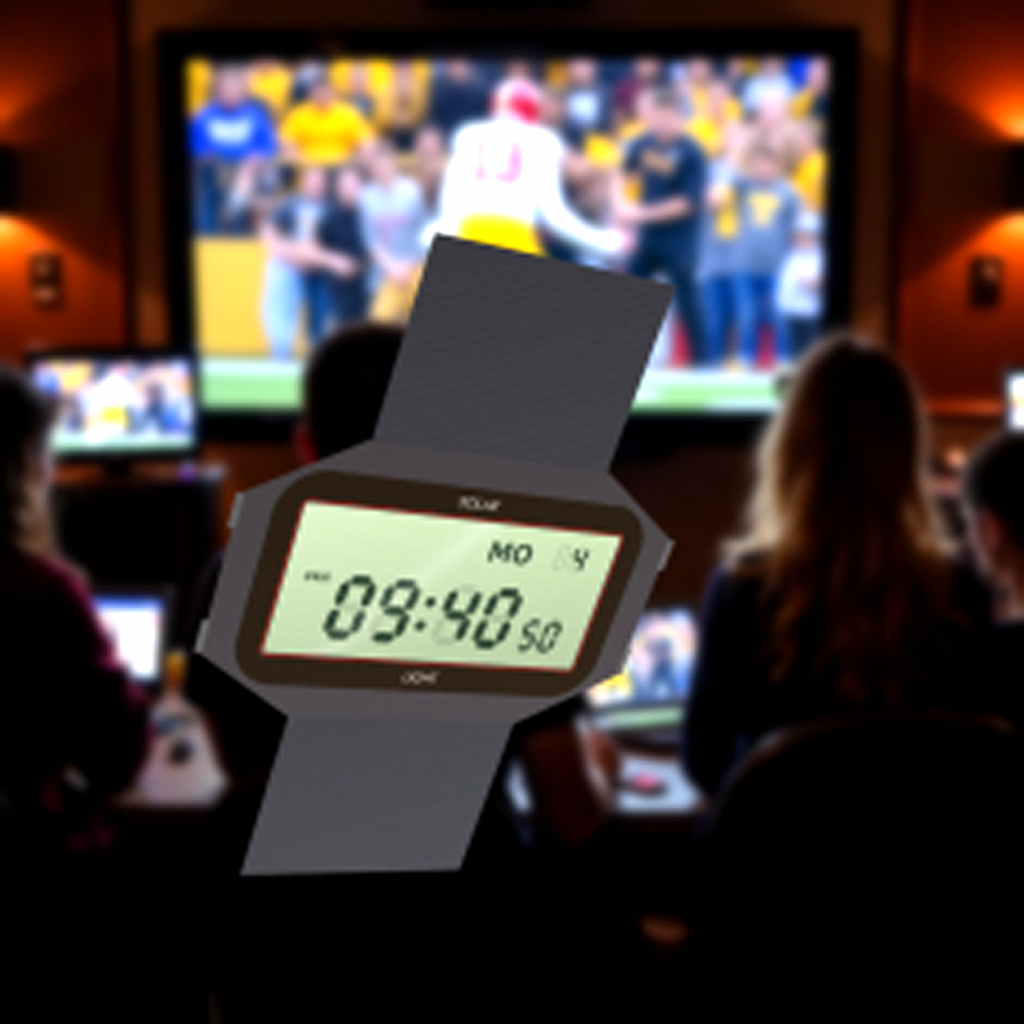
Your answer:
{"hour": 9, "minute": 40, "second": 50}
